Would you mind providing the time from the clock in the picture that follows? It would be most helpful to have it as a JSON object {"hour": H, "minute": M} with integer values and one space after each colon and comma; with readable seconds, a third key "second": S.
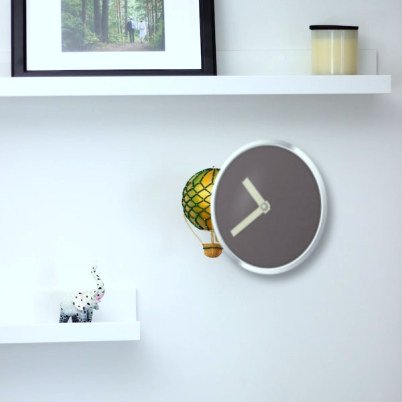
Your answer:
{"hour": 10, "minute": 39}
